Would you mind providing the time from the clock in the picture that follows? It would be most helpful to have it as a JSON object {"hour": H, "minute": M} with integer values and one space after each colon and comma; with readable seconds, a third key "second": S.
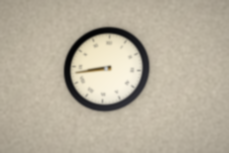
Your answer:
{"hour": 8, "minute": 43}
